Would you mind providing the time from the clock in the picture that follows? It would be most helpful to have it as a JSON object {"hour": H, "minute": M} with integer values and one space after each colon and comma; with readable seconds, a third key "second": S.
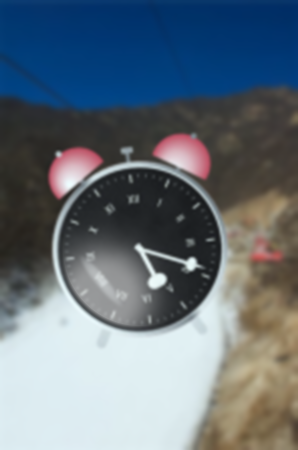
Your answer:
{"hour": 5, "minute": 19}
